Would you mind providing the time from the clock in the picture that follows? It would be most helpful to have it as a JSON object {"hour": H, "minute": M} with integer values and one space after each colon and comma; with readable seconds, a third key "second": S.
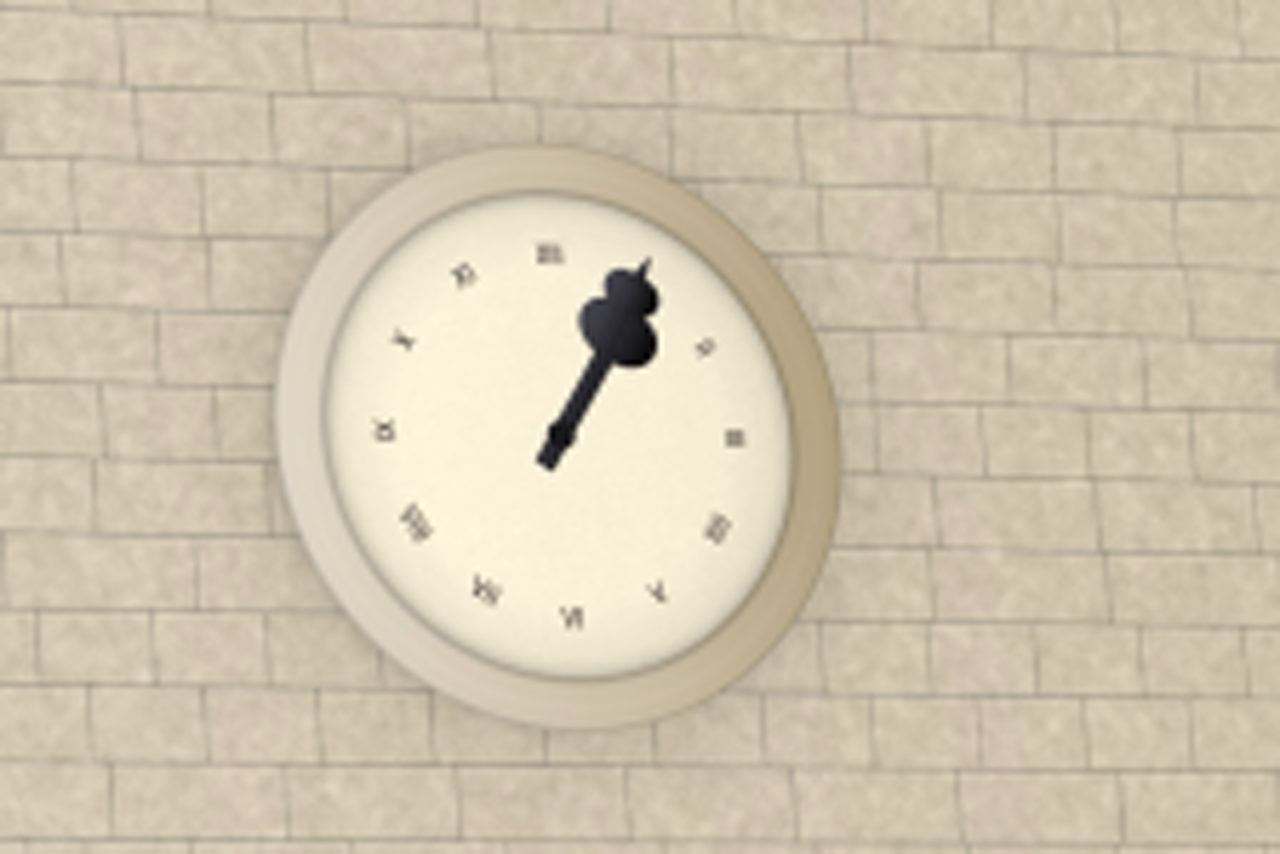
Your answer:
{"hour": 1, "minute": 5}
